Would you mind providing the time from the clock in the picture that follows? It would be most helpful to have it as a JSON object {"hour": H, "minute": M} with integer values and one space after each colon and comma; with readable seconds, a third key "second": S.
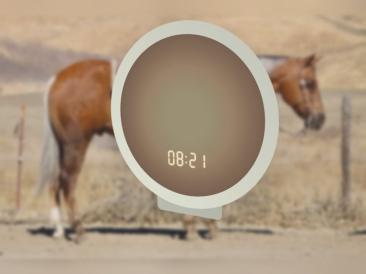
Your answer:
{"hour": 8, "minute": 21}
